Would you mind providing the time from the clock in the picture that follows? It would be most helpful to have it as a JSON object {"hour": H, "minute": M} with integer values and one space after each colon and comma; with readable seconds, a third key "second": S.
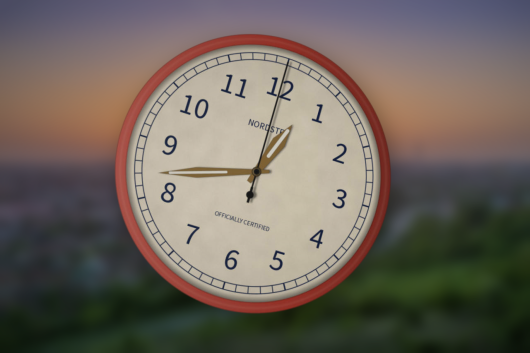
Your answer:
{"hour": 12, "minute": 42, "second": 0}
